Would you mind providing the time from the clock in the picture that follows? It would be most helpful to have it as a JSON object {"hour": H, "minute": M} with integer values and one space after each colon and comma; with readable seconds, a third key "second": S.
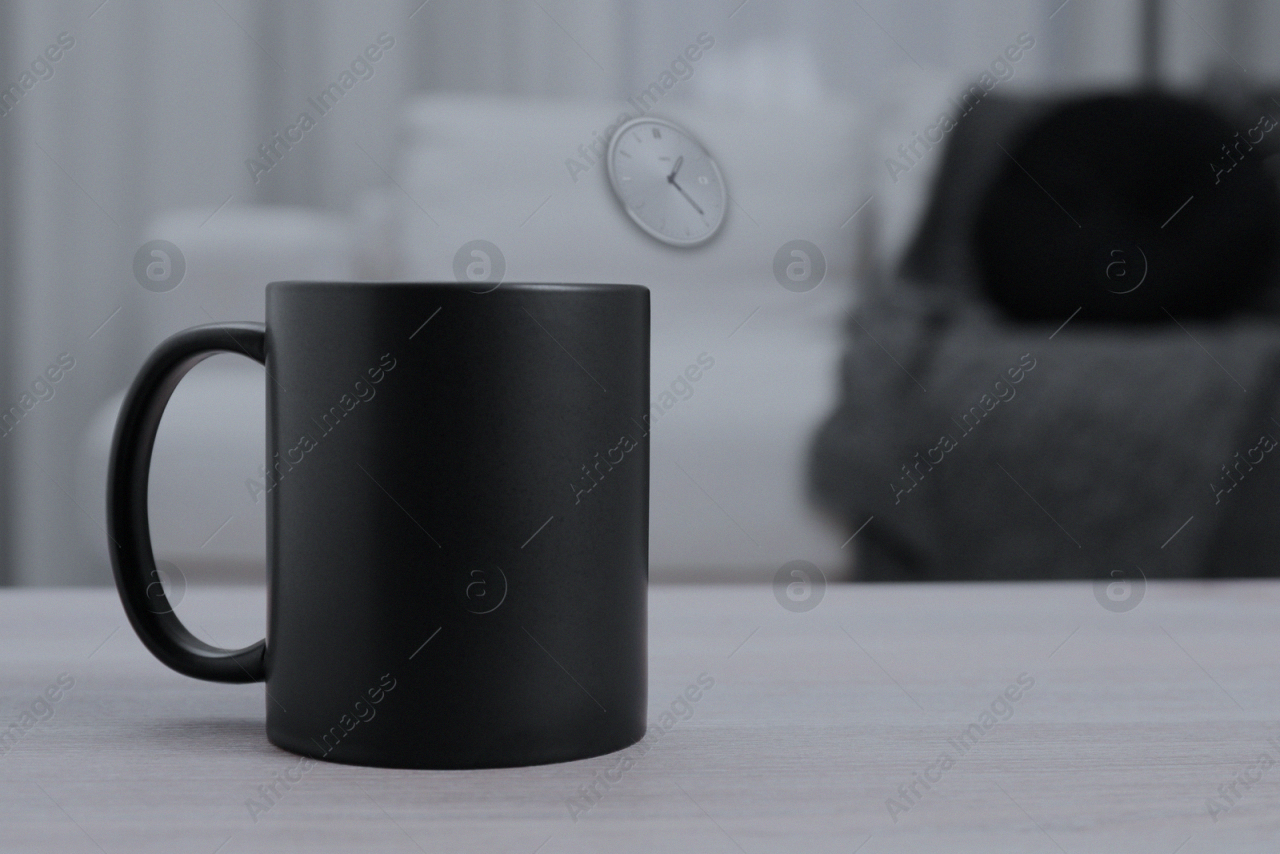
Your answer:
{"hour": 1, "minute": 24}
